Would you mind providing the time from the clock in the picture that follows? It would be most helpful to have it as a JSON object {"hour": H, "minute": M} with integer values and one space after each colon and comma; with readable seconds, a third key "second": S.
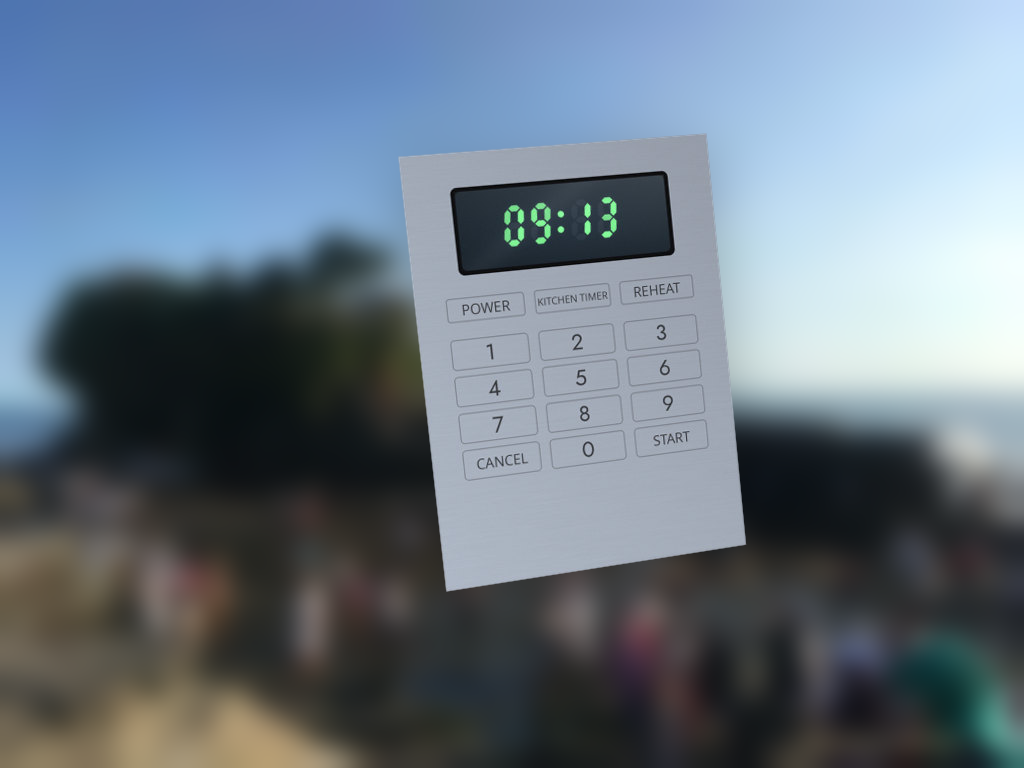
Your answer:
{"hour": 9, "minute": 13}
